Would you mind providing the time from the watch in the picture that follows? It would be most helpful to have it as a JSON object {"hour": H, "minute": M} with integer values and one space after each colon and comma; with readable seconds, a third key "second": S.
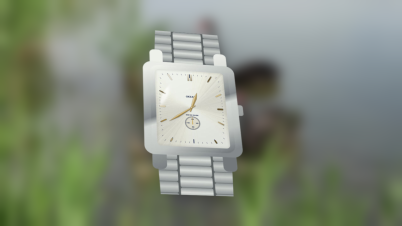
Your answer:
{"hour": 12, "minute": 39}
